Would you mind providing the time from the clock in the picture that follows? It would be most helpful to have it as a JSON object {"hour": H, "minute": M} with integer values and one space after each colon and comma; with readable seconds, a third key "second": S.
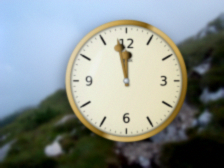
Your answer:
{"hour": 11, "minute": 58}
